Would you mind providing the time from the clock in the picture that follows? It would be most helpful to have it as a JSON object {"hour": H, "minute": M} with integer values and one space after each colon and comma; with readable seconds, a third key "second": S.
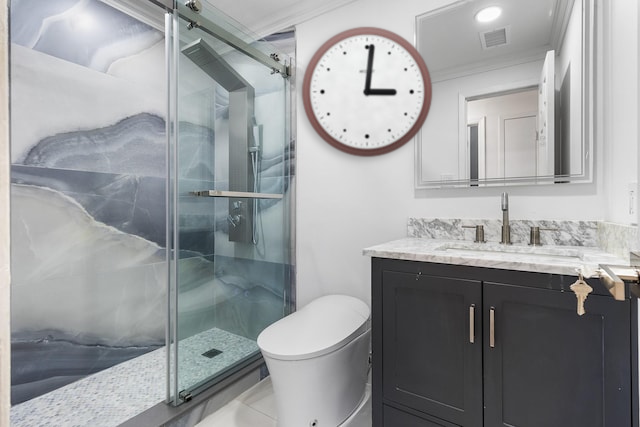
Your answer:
{"hour": 3, "minute": 1}
